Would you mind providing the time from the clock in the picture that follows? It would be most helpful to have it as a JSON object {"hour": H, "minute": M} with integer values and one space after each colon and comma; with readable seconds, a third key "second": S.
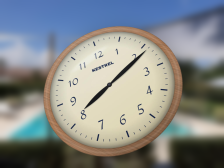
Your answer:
{"hour": 8, "minute": 11}
